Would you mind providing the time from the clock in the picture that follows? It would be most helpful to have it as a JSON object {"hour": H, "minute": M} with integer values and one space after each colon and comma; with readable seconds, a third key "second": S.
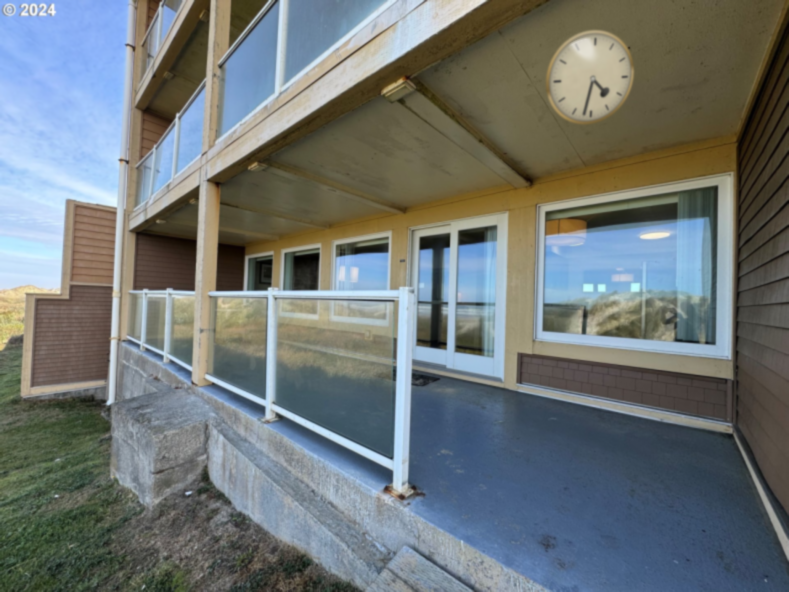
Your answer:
{"hour": 4, "minute": 32}
